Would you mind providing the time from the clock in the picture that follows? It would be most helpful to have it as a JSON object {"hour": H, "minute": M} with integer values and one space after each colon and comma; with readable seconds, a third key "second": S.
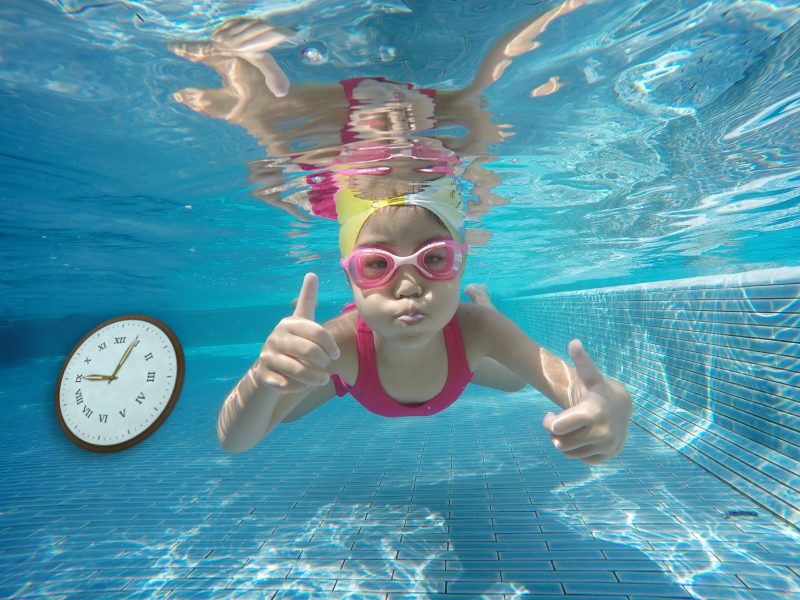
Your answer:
{"hour": 9, "minute": 4}
